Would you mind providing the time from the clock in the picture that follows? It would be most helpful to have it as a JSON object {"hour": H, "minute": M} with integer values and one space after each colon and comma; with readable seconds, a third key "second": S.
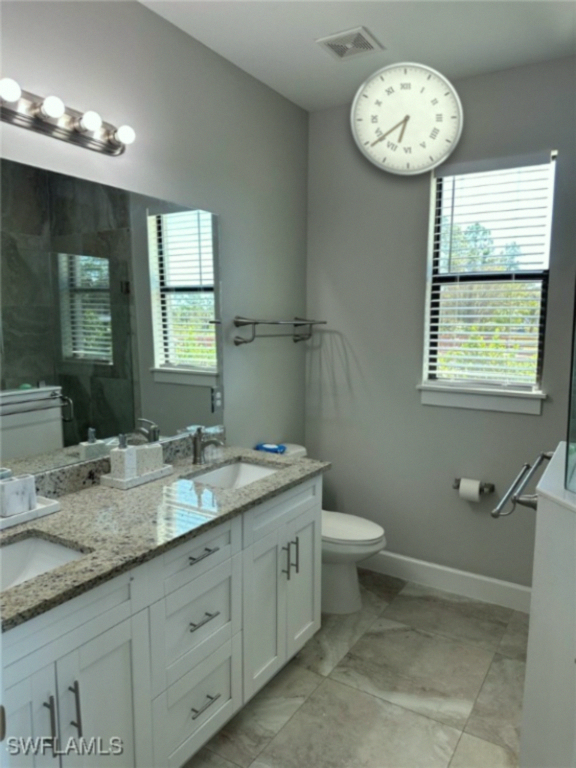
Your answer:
{"hour": 6, "minute": 39}
